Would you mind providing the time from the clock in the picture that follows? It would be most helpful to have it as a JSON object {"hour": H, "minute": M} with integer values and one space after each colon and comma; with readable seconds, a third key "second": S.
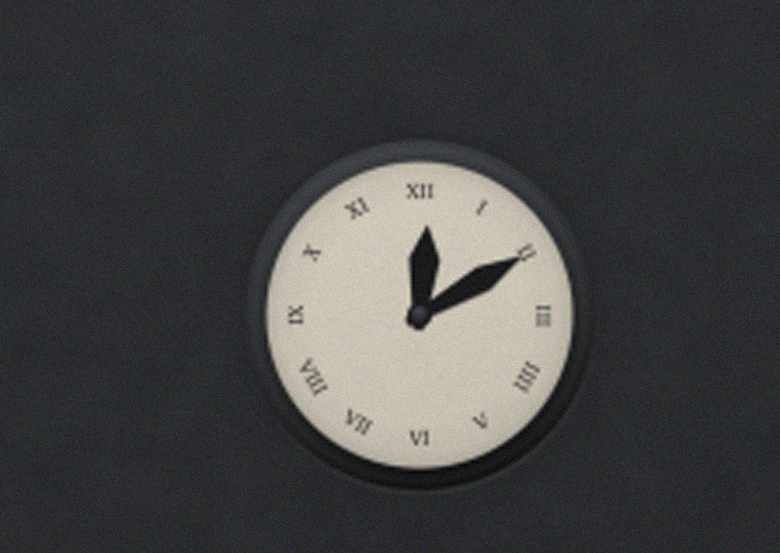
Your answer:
{"hour": 12, "minute": 10}
